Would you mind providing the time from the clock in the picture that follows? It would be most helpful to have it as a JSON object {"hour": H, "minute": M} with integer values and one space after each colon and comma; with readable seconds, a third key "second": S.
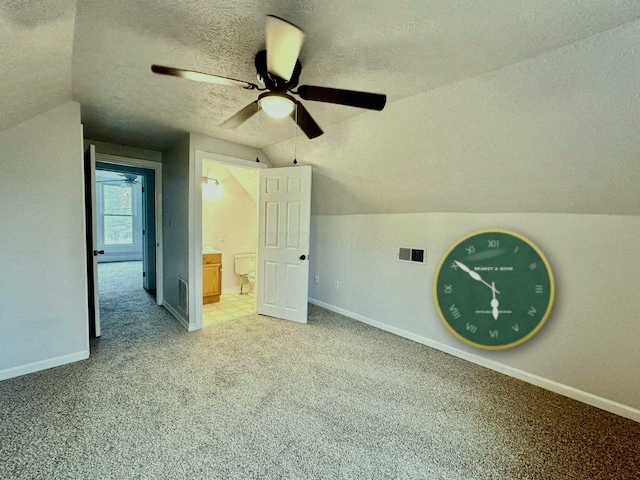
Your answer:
{"hour": 5, "minute": 51}
